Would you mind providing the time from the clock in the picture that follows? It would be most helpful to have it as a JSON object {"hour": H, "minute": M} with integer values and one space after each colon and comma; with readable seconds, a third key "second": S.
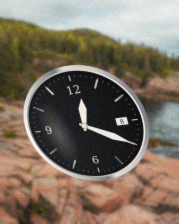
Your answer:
{"hour": 12, "minute": 20}
